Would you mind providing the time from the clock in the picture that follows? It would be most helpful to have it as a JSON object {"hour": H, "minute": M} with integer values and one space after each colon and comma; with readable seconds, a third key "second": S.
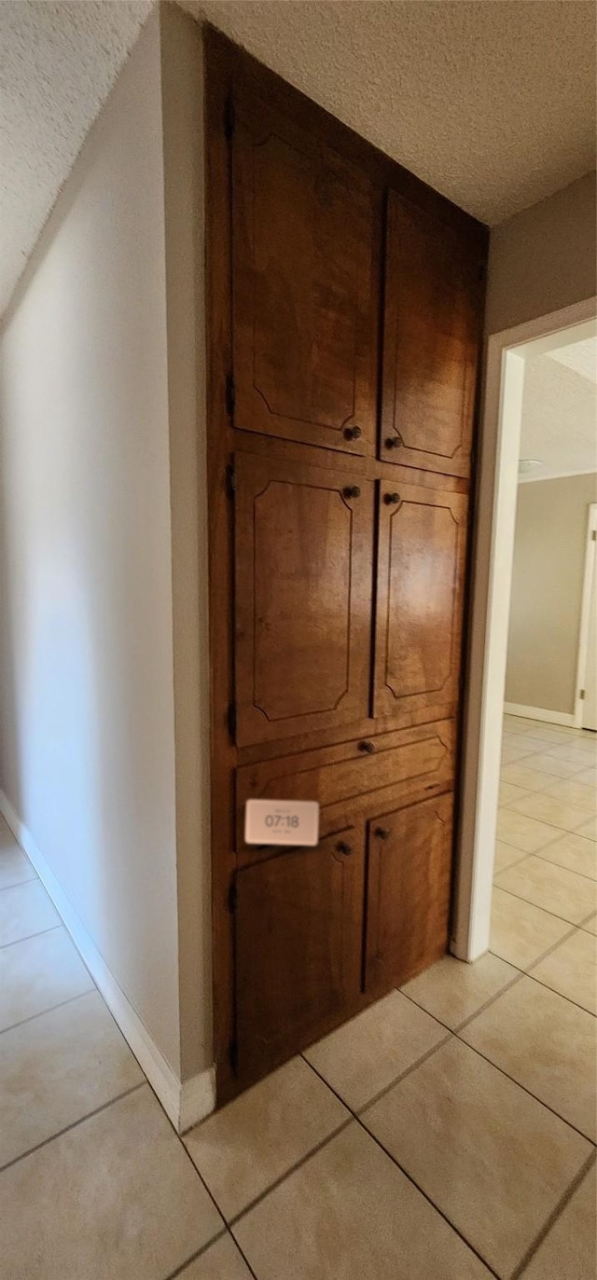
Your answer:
{"hour": 7, "minute": 18}
